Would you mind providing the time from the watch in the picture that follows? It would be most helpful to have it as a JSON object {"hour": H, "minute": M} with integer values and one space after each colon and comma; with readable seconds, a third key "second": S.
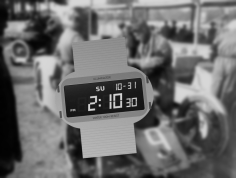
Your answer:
{"hour": 2, "minute": 10, "second": 30}
